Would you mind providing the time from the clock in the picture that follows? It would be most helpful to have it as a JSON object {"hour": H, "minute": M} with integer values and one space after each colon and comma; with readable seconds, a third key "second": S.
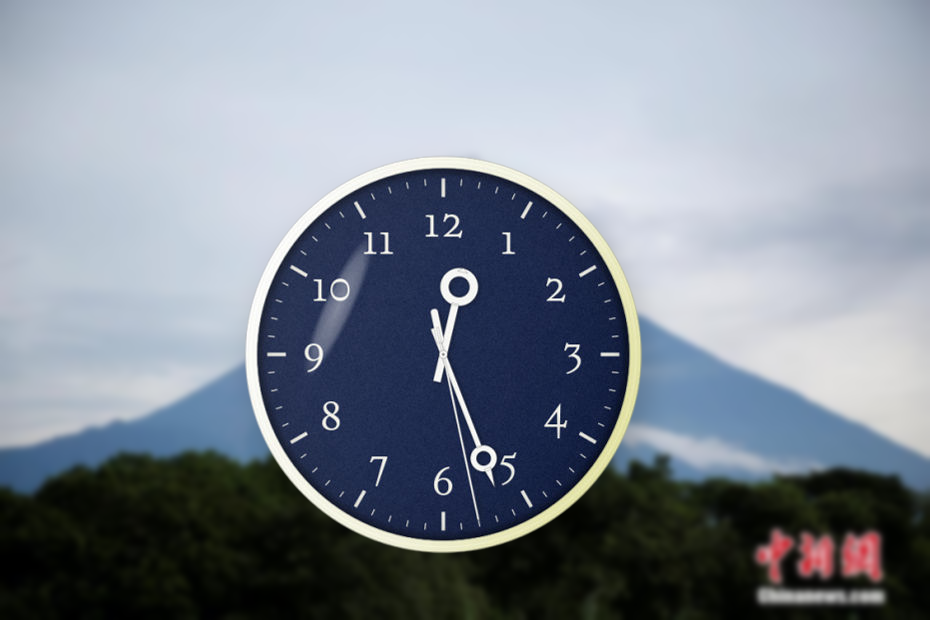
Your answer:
{"hour": 12, "minute": 26, "second": 28}
